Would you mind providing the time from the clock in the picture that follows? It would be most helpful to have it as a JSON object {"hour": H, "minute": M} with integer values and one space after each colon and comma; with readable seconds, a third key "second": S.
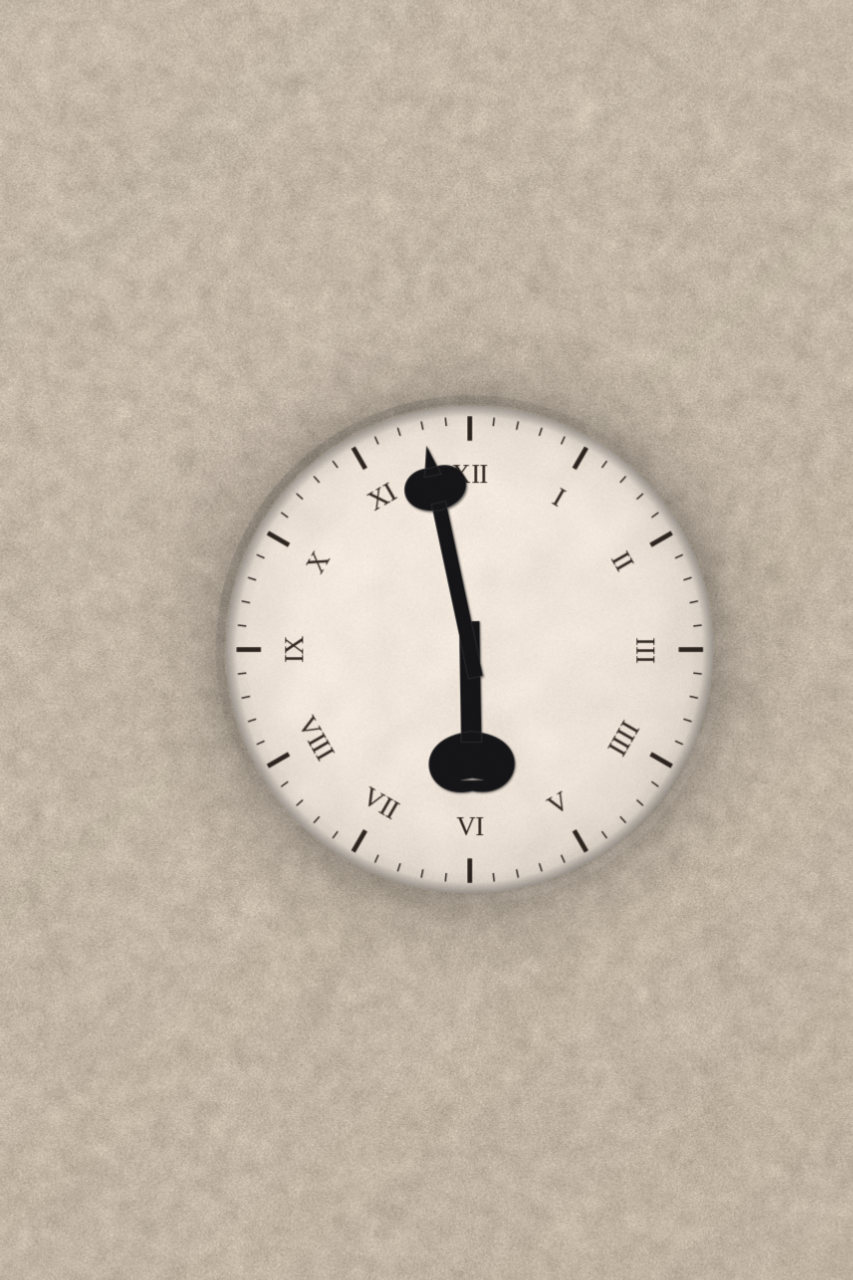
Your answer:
{"hour": 5, "minute": 58}
